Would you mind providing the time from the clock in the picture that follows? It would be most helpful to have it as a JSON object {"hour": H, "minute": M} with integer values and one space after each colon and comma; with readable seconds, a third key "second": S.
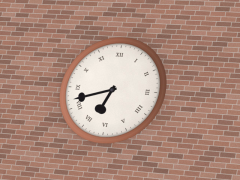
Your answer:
{"hour": 6, "minute": 42}
